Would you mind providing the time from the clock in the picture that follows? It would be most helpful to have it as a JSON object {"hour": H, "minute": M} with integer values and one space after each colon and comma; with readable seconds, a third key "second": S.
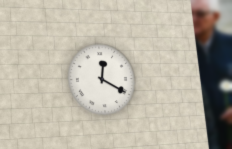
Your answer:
{"hour": 12, "minute": 20}
